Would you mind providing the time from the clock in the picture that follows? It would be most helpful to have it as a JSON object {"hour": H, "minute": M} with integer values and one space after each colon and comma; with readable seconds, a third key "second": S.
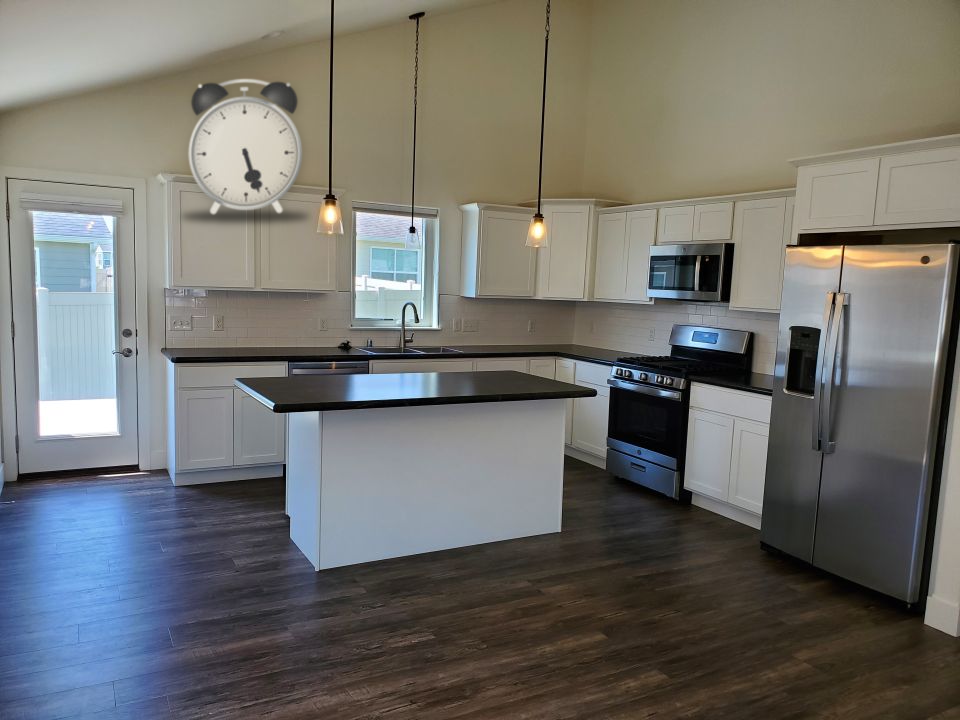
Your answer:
{"hour": 5, "minute": 27}
